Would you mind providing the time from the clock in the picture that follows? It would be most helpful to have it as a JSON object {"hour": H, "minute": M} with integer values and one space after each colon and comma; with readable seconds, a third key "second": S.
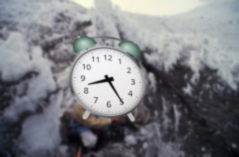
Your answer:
{"hour": 8, "minute": 25}
